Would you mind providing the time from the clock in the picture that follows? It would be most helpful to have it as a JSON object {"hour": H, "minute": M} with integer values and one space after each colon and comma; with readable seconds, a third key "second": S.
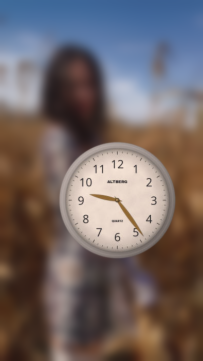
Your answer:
{"hour": 9, "minute": 24}
